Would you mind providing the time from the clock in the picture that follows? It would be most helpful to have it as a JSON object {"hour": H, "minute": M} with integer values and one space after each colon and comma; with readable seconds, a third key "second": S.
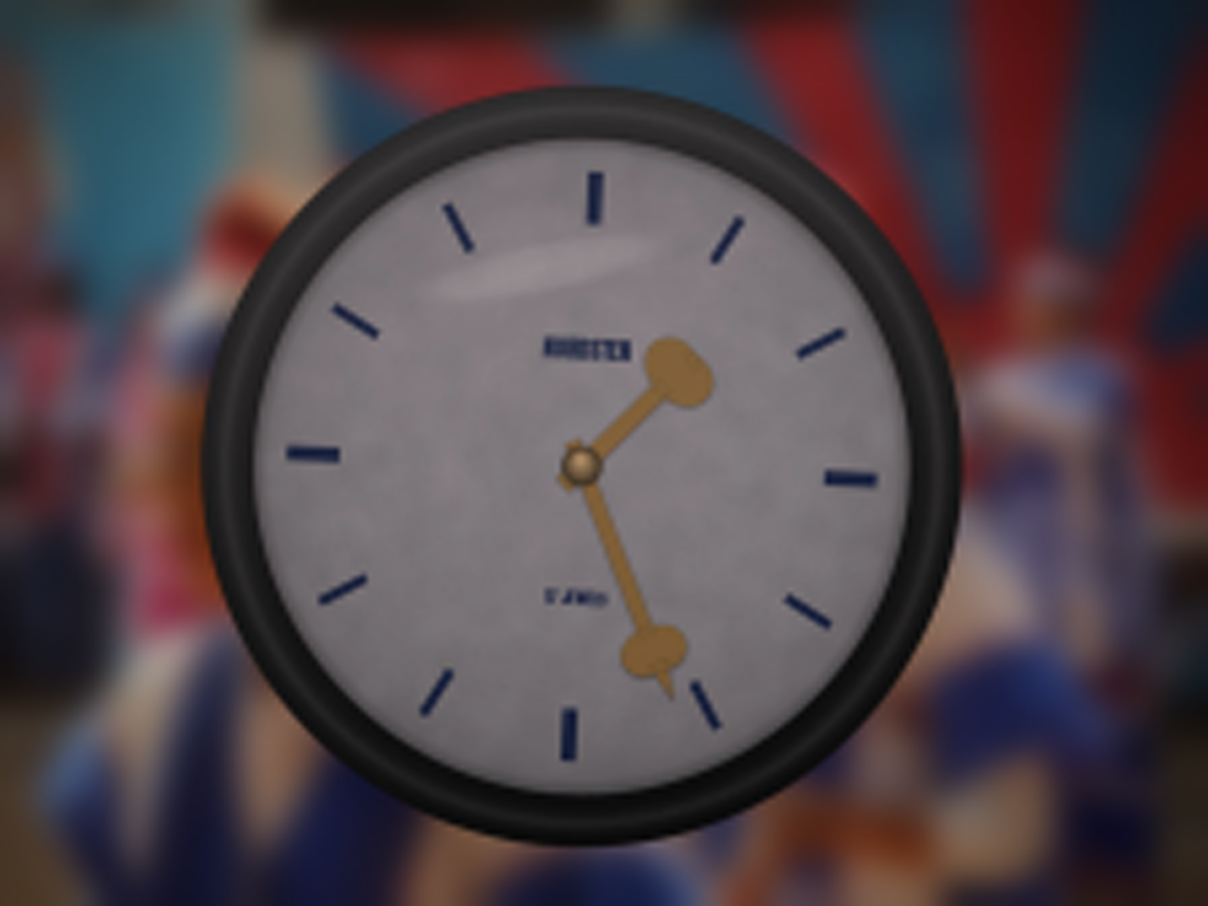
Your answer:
{"hour": 1, "minute": 26}
